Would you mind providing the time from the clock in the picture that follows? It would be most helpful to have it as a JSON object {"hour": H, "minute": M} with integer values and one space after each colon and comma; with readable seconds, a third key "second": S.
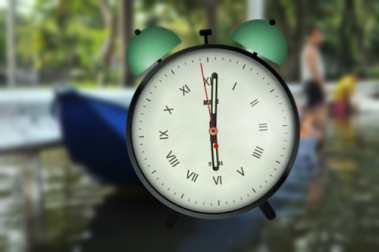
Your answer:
{"hour": 6, "minute": 0, "second": 59}
